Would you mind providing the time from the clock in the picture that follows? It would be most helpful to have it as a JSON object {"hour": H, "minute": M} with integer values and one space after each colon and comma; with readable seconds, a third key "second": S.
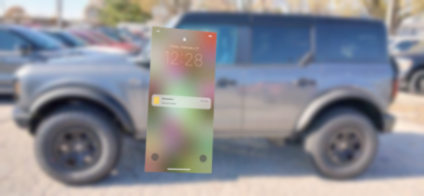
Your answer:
{"hour": 12, "minute": 28}
